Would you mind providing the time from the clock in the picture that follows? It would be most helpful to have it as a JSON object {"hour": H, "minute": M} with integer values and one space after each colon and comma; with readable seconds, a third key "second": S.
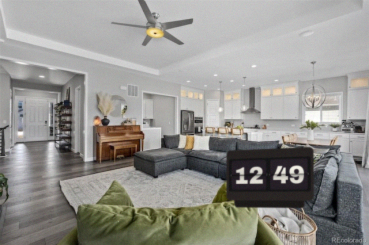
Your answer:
{"hour": 12, "minute": 49}
